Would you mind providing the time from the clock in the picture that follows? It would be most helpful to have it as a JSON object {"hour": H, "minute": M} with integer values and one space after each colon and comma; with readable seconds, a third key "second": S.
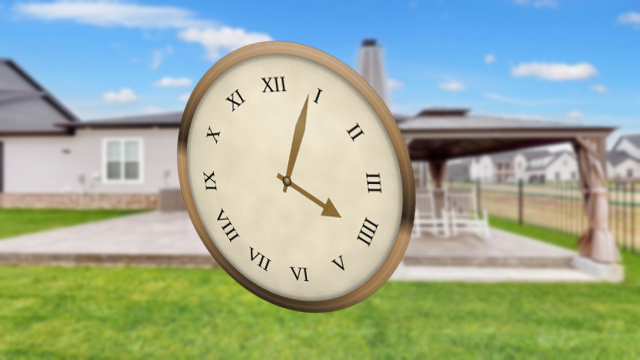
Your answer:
{"hour": 4, "minute": 4}
